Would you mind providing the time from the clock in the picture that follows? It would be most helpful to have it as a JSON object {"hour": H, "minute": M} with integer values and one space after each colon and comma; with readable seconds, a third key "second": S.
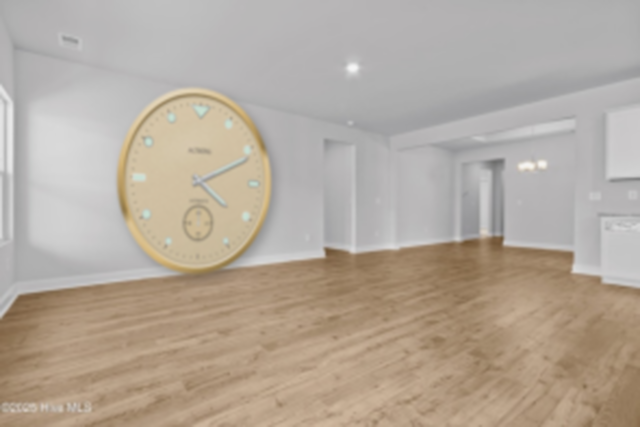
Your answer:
{"hour": 4, "minute": 11}
